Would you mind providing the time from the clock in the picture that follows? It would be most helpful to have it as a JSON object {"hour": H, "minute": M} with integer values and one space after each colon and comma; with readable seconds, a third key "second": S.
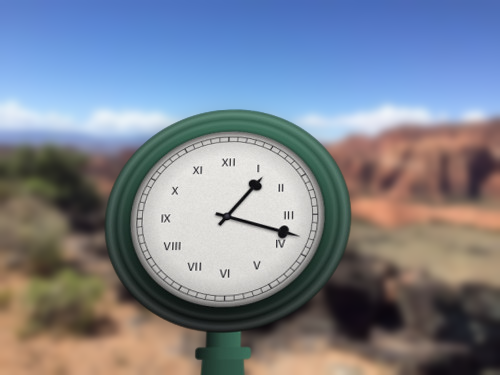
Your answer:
{"hour": 1, "minute": 18}
